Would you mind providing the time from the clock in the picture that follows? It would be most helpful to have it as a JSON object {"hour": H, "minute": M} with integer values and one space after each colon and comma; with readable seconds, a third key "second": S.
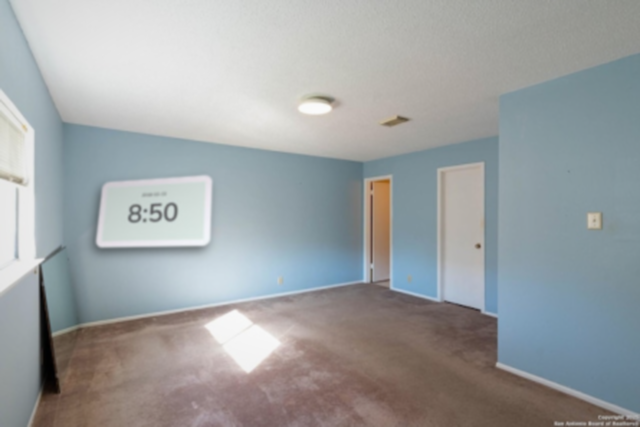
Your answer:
{"hour": 8, "minute": 50}
